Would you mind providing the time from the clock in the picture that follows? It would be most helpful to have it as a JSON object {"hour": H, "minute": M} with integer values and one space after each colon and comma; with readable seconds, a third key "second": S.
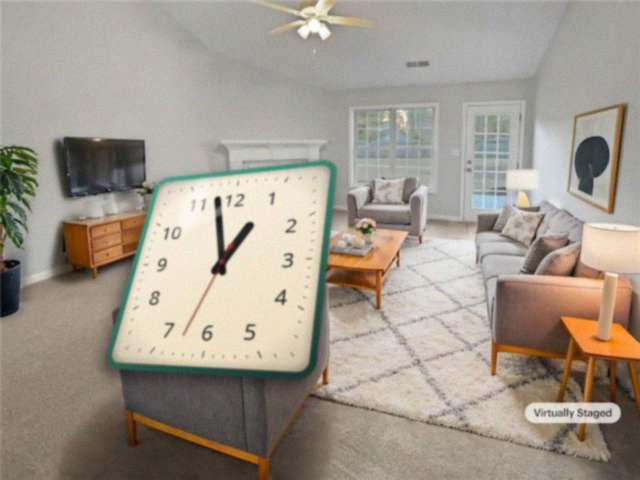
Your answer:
{"hour": 12, "minute": 57, "second": 33}
